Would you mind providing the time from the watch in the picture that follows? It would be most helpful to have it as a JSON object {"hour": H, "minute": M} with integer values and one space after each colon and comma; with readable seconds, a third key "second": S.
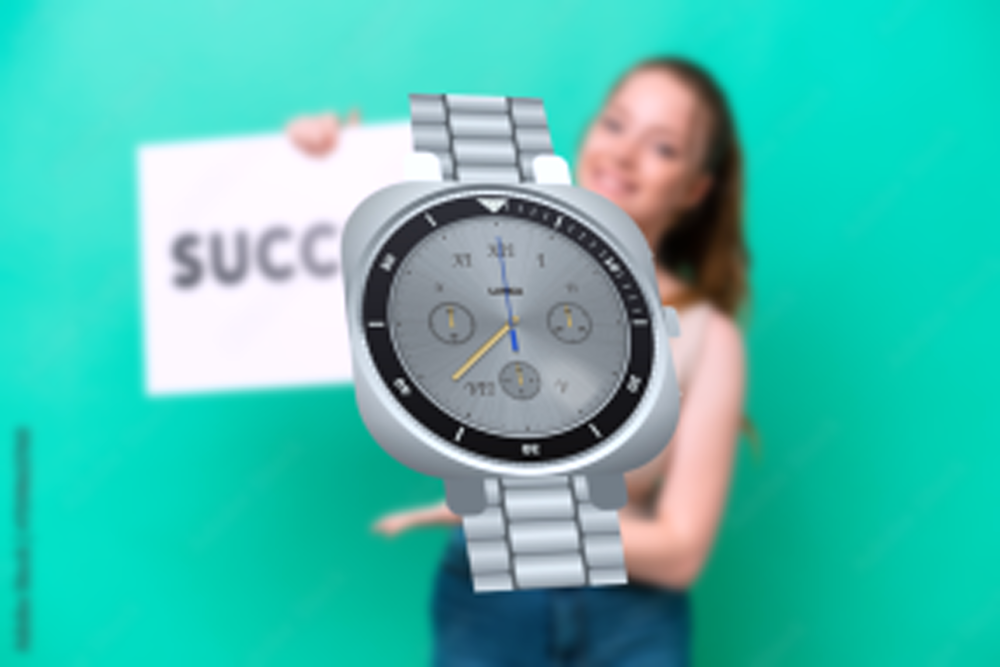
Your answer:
{"hour": 7, "minute": 38}
